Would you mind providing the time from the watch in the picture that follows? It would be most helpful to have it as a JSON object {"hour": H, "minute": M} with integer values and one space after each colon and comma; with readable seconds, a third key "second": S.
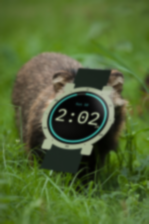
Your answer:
{"hour": 2, "minute": 2}
